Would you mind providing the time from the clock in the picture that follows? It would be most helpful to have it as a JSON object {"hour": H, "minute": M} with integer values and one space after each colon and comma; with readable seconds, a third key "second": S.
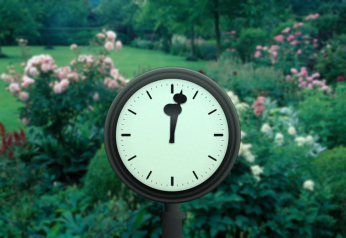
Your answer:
{"hour": 12, "minute": 2}
